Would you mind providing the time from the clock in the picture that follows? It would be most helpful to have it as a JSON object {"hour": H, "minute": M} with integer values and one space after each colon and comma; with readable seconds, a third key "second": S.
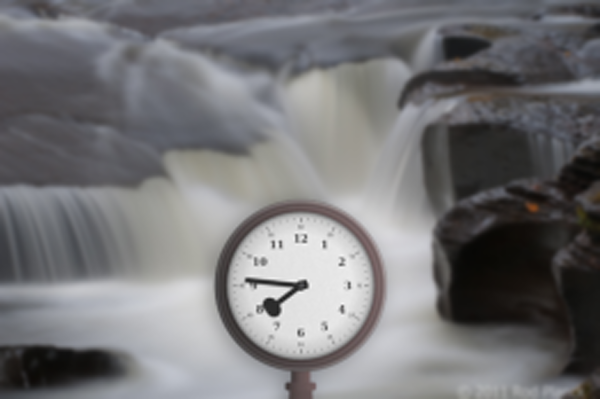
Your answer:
{"hour": 7, "minute": 46}
